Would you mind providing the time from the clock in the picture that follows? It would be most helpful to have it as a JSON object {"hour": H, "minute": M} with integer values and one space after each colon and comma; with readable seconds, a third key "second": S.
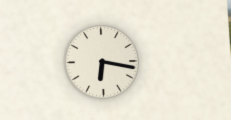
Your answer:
{"hour": 6, "minute": 17}
